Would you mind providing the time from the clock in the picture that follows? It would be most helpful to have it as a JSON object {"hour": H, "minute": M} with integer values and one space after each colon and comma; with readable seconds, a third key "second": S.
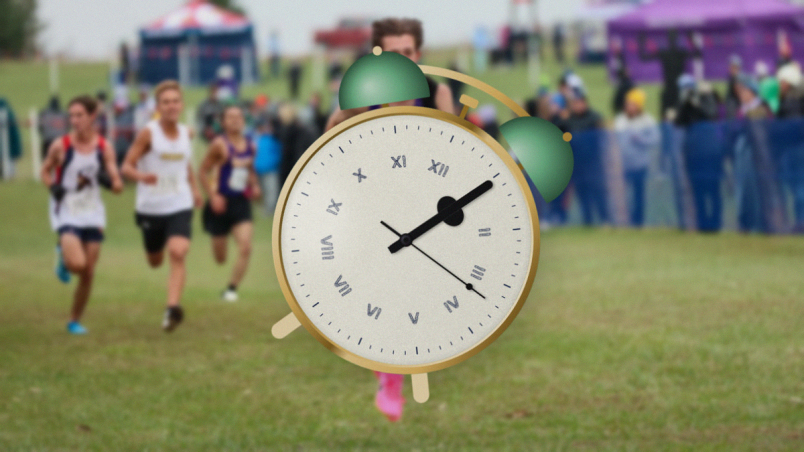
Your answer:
{"hour": 1, "minute": 5, "second": 17}
